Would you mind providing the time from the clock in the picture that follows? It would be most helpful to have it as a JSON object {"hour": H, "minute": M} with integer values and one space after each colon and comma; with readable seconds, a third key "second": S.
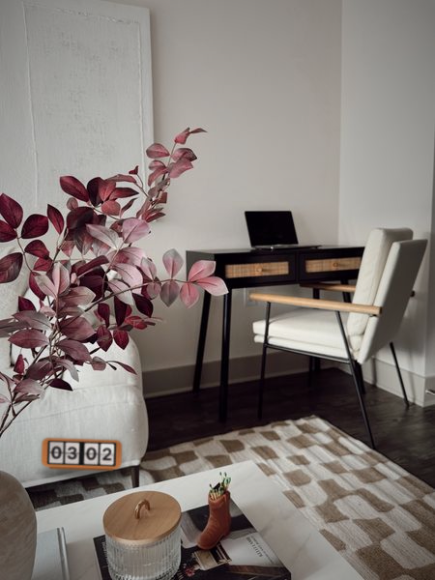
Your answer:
{"hour": 3, "minute": 2}
